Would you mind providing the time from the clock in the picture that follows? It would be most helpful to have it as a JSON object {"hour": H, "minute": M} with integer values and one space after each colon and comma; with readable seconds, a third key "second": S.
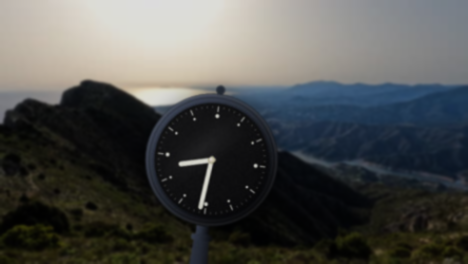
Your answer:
{"hour": 8, "minute": 31}
